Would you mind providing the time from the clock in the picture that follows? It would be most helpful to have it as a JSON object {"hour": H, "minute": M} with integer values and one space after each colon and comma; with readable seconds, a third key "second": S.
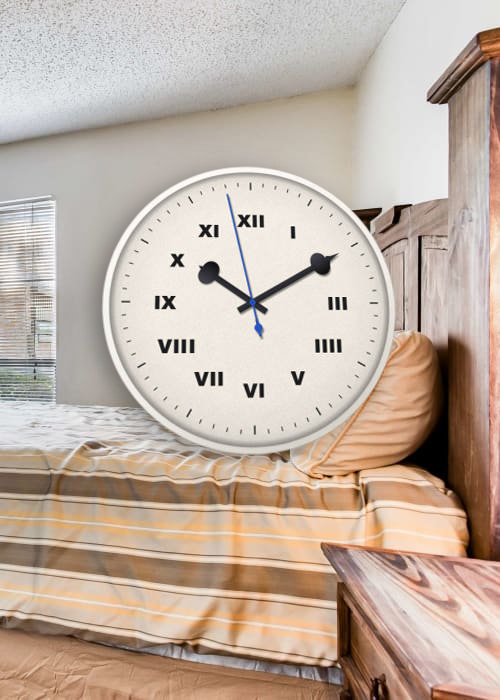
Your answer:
{"hour": 10, "minute": 9, "second": 58}
